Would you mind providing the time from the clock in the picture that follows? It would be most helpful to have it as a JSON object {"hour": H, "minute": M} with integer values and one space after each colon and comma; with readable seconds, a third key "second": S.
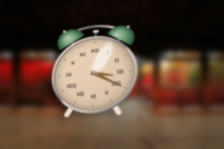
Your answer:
{"hour": 3, "minute": 20}
